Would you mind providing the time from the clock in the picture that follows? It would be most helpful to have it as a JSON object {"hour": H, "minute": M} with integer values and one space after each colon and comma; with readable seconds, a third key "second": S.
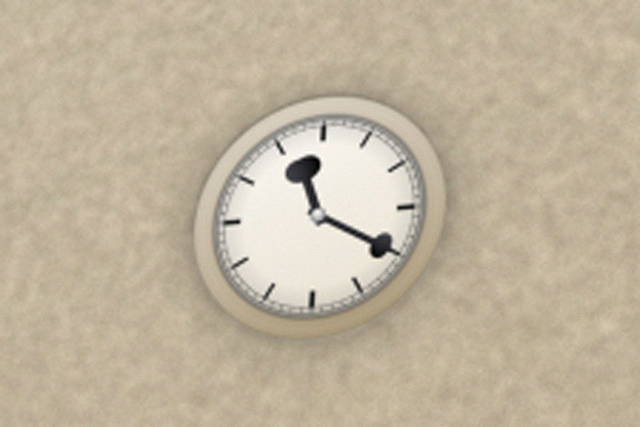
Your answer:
{"hour": 11, "minute": 20}
